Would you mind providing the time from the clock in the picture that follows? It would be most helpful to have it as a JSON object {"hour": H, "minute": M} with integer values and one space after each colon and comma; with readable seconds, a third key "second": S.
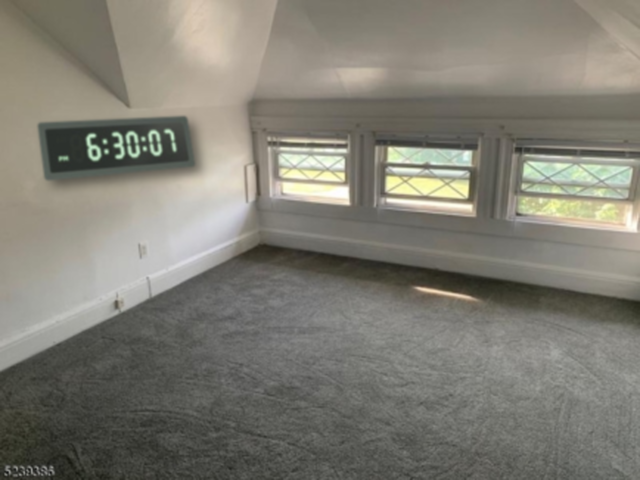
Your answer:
{"hour": 6, "minute": 30, "second": 7}
